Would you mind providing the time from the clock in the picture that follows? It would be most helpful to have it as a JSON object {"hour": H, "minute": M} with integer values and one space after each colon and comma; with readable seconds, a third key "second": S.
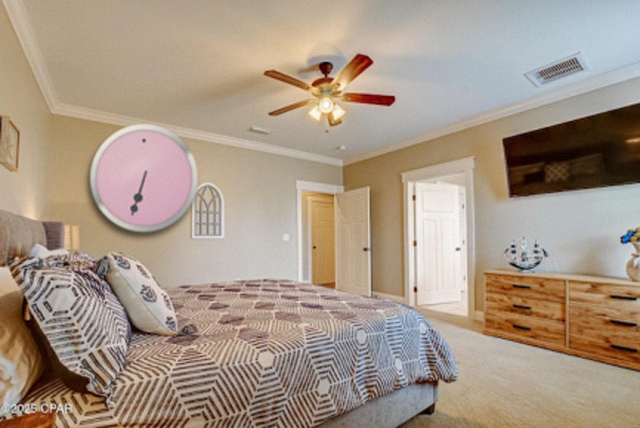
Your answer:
{"hour": 6, "minute": 33}
